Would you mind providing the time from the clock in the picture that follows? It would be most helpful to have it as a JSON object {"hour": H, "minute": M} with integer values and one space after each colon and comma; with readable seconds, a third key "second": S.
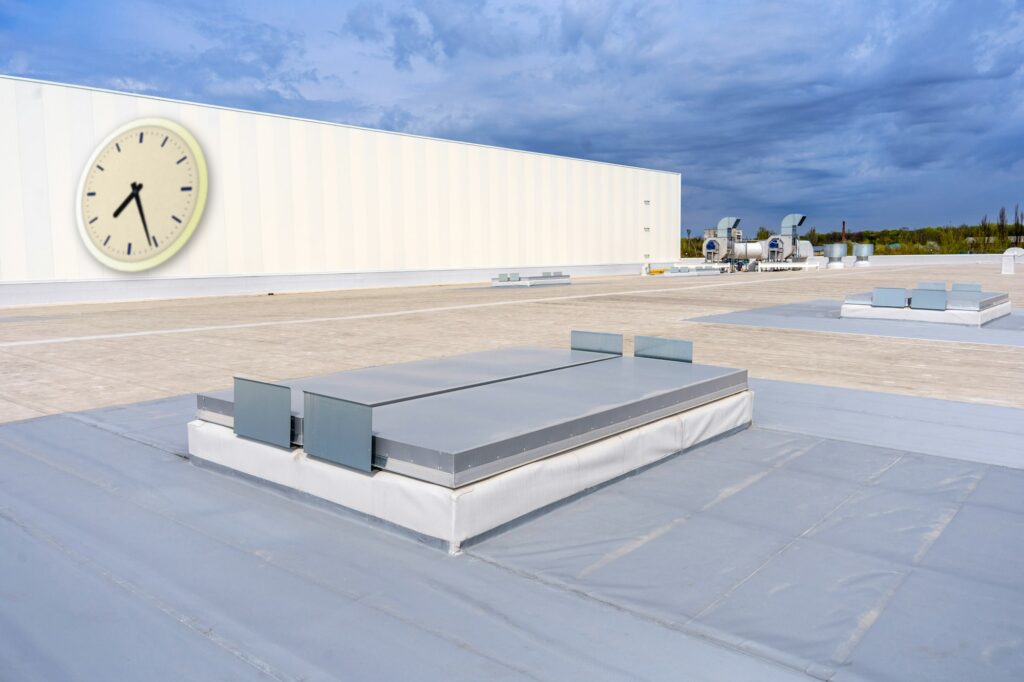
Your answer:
{"hour": 7, "minute": 26}
